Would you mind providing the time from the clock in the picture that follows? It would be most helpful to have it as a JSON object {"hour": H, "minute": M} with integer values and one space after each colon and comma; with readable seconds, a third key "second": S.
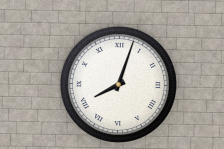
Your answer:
{"hour": 8, "minute": 3}
